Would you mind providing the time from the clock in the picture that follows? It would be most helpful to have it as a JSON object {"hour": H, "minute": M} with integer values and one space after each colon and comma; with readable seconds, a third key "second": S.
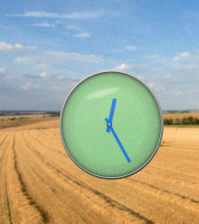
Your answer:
{"hour": 12, "minute": 25}
